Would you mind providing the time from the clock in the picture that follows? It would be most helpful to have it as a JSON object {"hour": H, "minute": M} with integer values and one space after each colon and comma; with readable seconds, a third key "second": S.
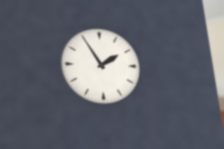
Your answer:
{"hour": 1, "minute": 55}
